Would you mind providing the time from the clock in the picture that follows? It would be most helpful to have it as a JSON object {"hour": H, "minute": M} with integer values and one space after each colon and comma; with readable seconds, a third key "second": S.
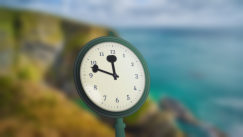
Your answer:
{"hour": 11, "minute": 48}
